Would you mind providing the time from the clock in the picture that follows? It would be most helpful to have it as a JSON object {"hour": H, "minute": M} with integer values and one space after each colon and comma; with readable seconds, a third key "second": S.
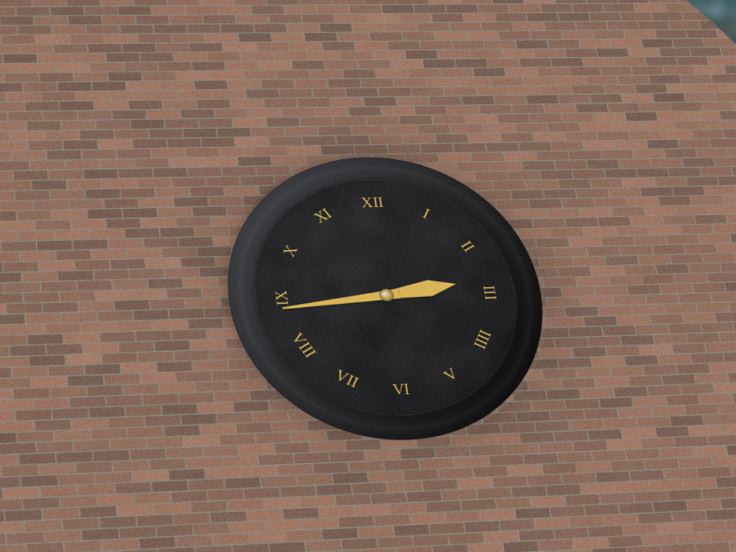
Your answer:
{"hour": 2, "minute": 44}
